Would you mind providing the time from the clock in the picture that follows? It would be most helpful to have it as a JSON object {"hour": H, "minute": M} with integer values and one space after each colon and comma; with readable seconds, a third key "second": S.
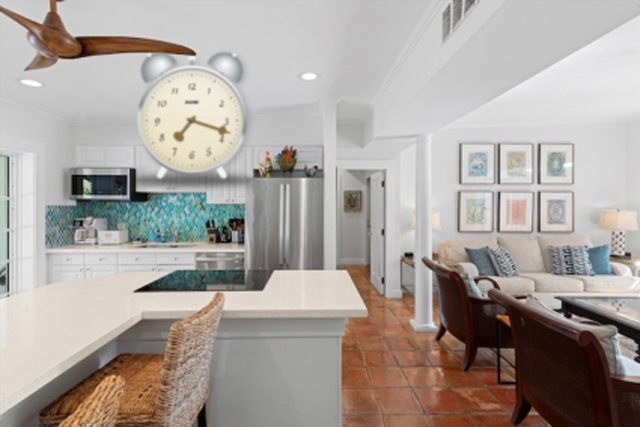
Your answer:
{"hour": 7, "minute": 18}
